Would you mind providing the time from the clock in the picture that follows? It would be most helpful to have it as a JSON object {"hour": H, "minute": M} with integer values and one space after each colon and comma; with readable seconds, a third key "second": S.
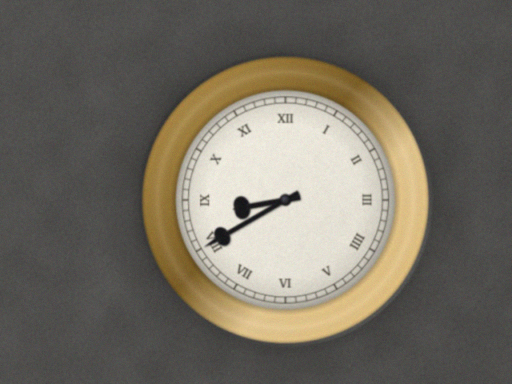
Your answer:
{"hour": 8, "minute": 40}
